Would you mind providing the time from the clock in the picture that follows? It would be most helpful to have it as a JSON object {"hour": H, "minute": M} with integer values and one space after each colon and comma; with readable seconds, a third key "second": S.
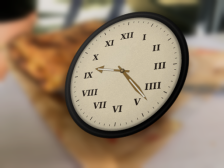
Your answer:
{"hour": 9, "minute": 23}
